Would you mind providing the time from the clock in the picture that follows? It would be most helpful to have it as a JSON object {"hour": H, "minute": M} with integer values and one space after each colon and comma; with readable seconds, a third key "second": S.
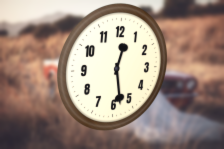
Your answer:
{"hour": 12, "minute": 28}
